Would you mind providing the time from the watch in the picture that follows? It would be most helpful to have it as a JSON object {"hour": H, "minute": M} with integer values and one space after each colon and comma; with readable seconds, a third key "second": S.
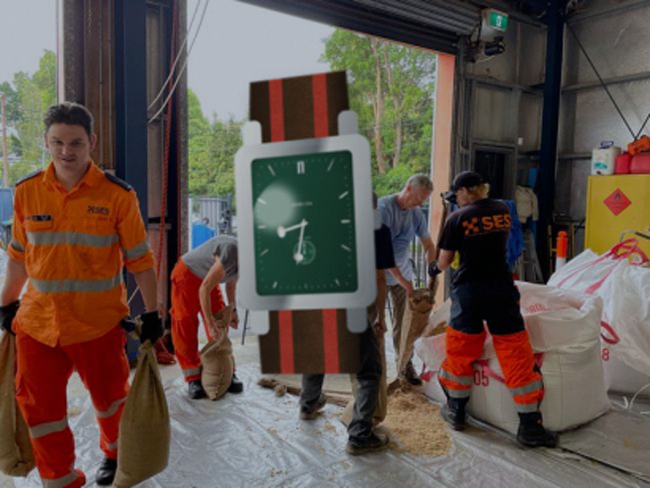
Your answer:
{"hour": 8, "minute": 32}
